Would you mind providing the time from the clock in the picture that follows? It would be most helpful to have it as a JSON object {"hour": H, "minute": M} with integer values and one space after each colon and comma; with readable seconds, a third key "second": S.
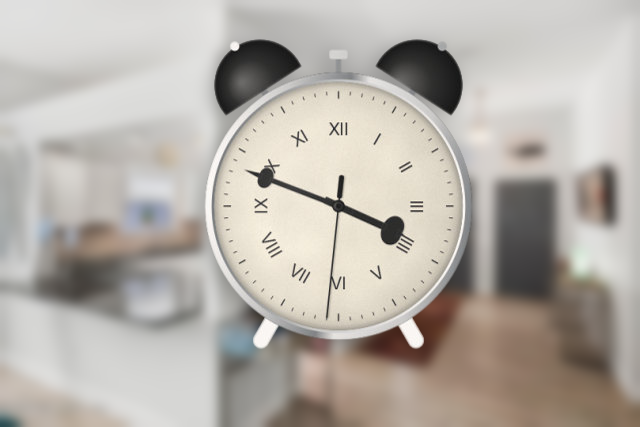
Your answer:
{"hour": 3, "minute": 48, "second": 31}
